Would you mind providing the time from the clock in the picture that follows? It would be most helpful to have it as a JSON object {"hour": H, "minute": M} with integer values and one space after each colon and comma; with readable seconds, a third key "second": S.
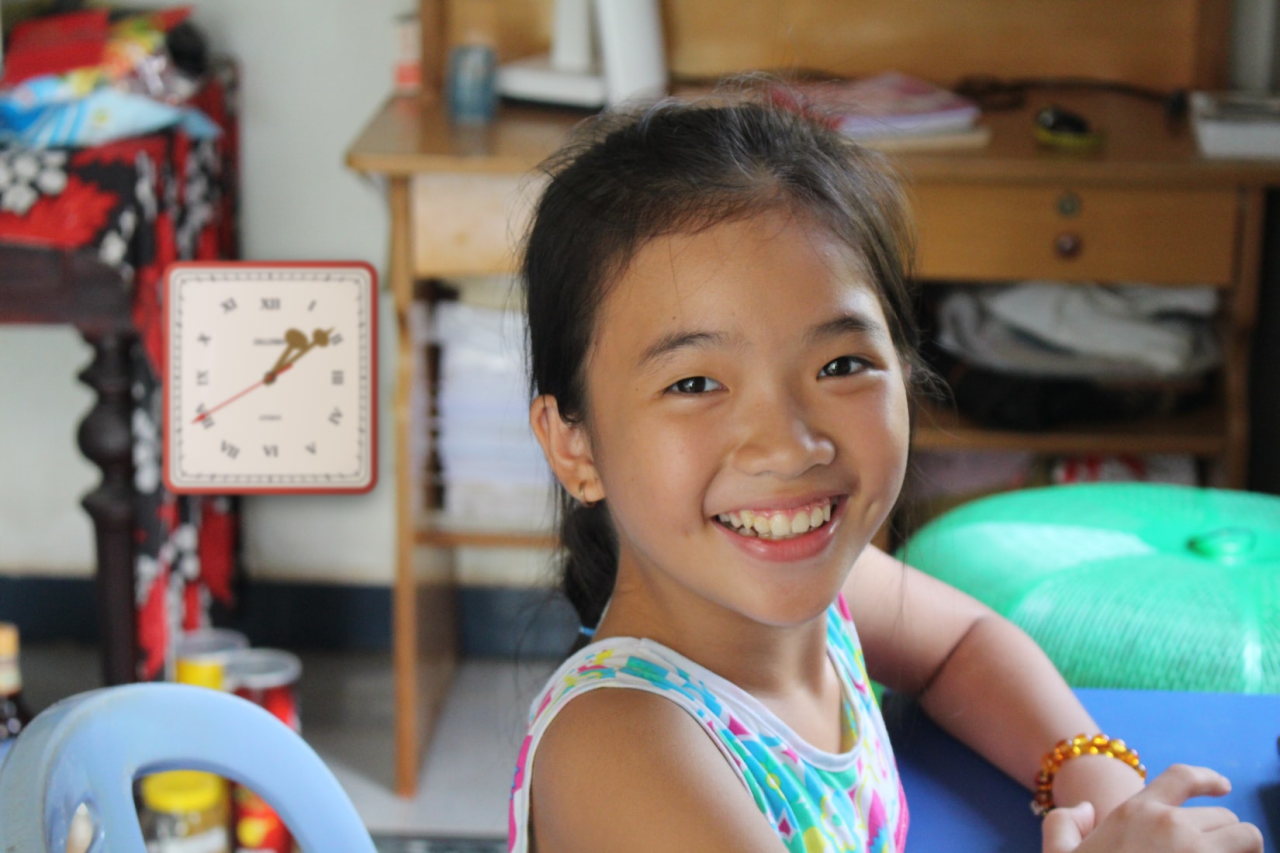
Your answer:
{"hour": 1, "minute": 8, "second": 40}
